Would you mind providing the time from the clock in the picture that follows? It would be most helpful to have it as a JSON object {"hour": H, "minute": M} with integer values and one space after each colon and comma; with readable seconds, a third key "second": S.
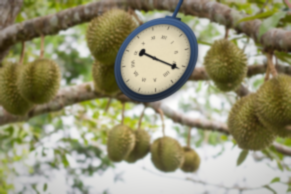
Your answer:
{"hour": 9, "minute": 16}
